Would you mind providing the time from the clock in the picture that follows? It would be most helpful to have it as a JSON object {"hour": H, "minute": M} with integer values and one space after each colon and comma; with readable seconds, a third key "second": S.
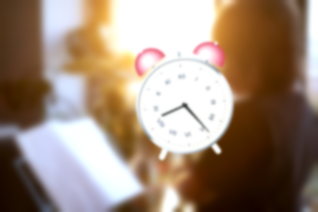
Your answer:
{"hour": 8, "minute": 24}
